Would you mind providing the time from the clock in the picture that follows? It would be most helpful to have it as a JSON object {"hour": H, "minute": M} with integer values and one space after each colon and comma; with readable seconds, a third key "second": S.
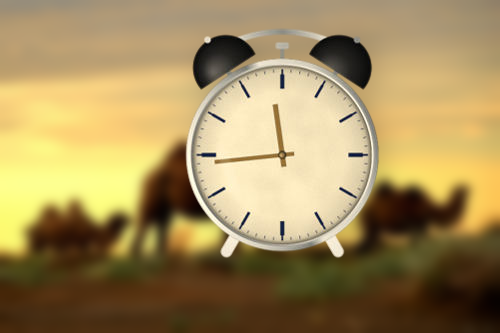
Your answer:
{"hour": 11, "minute": 44}
